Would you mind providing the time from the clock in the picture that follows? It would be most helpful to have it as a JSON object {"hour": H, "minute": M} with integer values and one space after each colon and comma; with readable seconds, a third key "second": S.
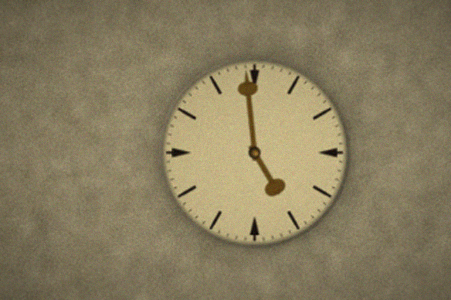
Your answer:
{"hour": 4, "minute": 59}
